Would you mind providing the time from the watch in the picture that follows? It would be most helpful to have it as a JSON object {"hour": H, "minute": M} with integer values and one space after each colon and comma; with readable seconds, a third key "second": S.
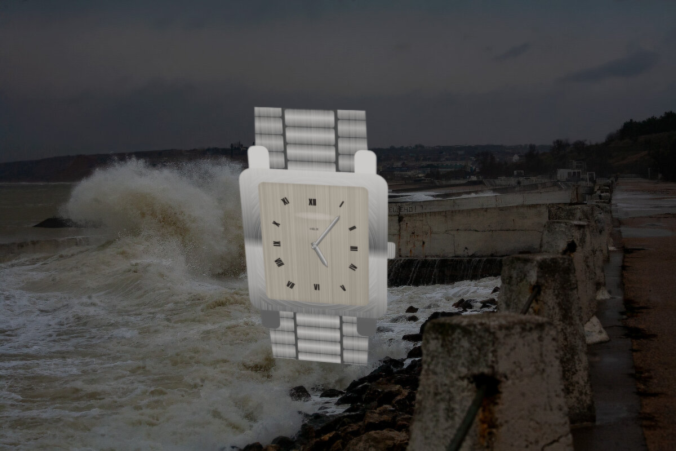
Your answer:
{"hour": 5, "minute": 6}
